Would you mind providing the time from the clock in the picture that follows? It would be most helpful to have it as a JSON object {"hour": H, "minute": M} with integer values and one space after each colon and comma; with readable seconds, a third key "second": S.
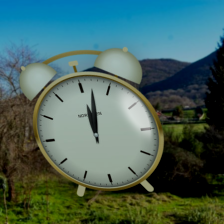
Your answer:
{"hour": 12, "minute": 2}
